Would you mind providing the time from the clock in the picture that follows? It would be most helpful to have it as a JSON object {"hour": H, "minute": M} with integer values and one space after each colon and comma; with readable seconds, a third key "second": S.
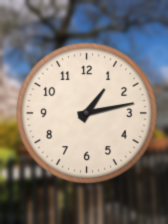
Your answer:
{"hour": 1, "minute": 13}
